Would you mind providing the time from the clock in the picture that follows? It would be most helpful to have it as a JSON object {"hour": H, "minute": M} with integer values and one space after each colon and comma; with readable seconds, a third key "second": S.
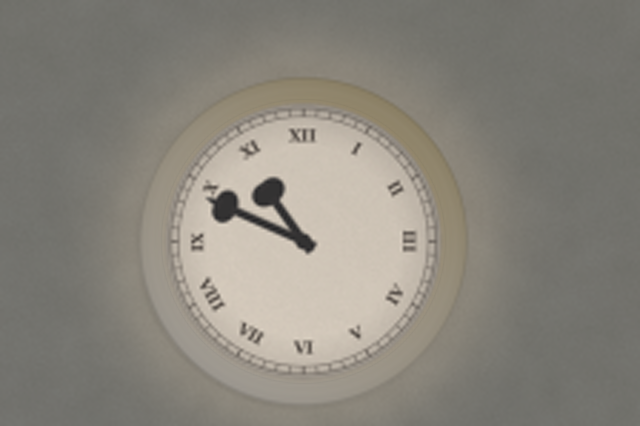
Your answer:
{"hour": 10, "minute": 49}
